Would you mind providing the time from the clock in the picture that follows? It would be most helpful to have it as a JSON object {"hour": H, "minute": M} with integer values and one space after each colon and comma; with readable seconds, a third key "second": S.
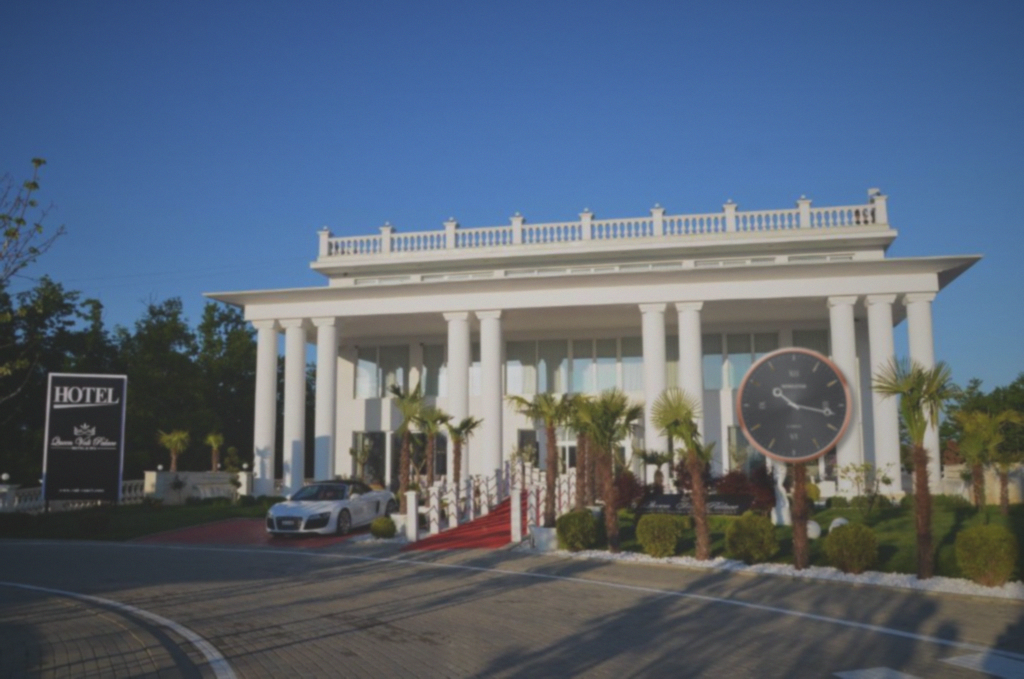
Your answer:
{"hour": 10, "minute": 17}
